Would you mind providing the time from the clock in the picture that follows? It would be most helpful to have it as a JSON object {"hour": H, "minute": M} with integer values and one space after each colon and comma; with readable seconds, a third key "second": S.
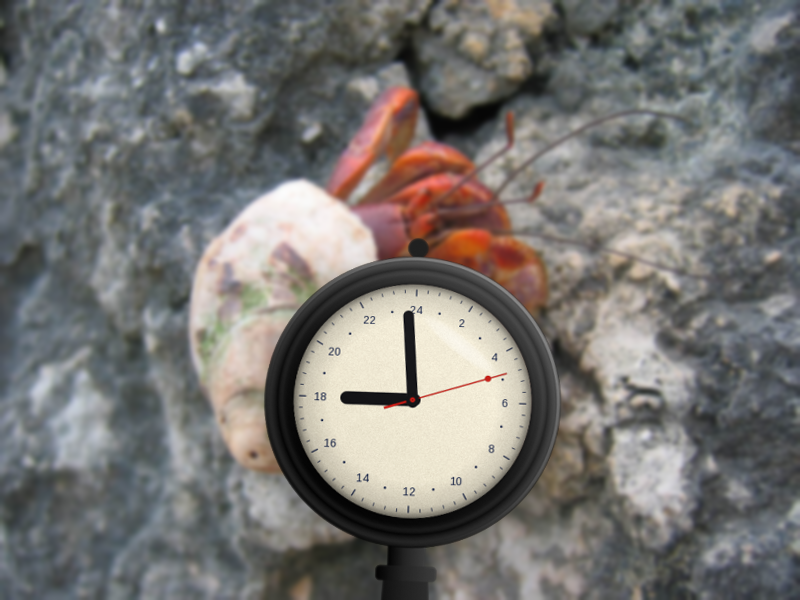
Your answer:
{"hour": 17, "minute": 59, "second": 12}
